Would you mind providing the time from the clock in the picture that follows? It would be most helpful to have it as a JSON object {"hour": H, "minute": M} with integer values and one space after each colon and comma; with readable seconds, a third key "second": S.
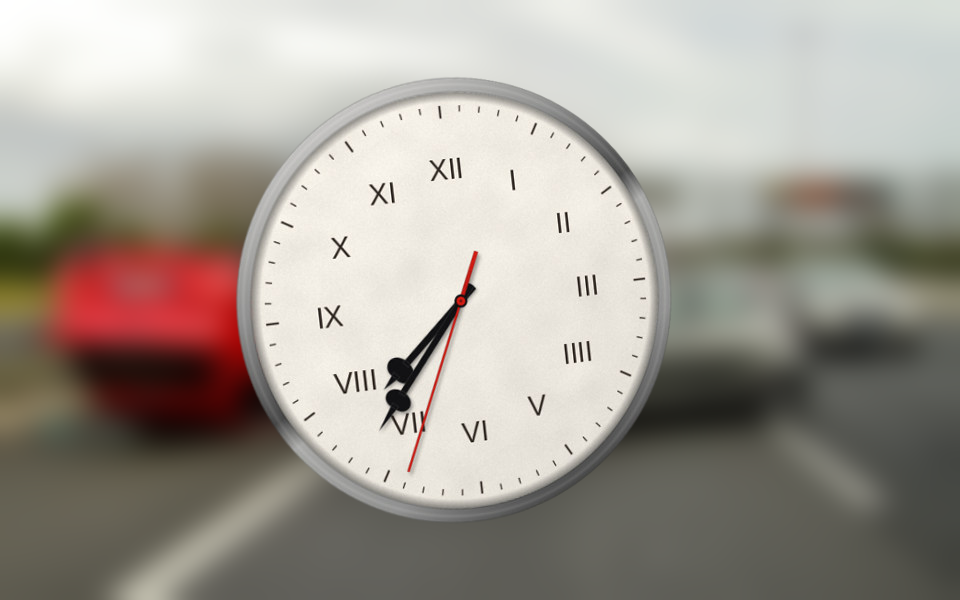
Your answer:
{"hour": 7, "minute": 36, "second": 34}
